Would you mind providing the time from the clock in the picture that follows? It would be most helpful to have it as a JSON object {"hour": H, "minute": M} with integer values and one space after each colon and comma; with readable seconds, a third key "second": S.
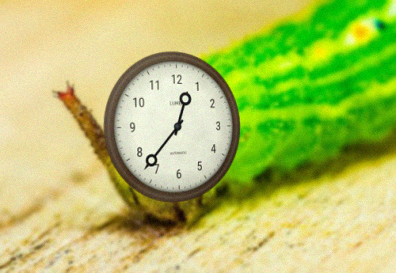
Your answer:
{"hour": 12, "minute": 37}
